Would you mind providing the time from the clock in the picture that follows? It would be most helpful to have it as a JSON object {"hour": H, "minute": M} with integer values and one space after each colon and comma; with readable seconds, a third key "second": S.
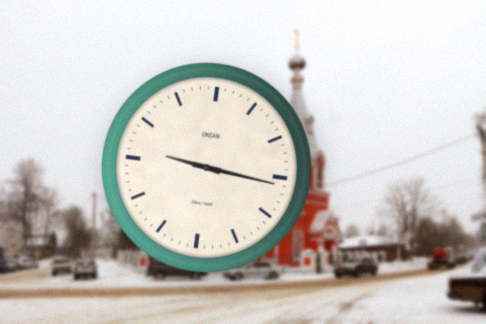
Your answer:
{"hour": 9, "minute": 16}
